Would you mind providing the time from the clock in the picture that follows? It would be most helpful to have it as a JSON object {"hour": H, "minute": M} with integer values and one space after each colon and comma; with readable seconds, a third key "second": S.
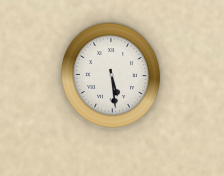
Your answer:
{"hour": 5, "minute": 29}
